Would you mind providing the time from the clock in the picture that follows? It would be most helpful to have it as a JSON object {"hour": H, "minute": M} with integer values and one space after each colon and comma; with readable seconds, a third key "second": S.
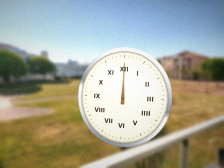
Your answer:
{"hour": 12, "minute": 0}
